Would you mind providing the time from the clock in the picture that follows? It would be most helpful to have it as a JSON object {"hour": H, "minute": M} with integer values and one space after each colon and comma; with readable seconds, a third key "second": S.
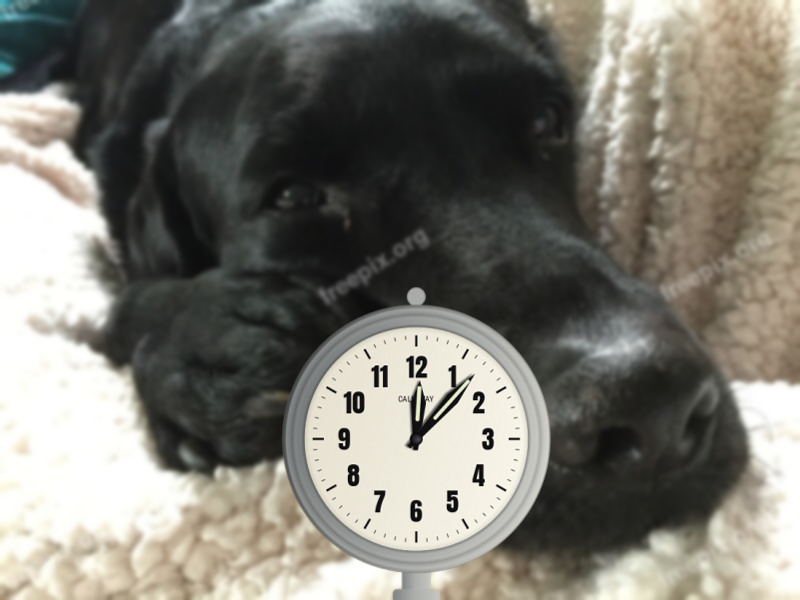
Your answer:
{"hour": 12, "minute": 7}
